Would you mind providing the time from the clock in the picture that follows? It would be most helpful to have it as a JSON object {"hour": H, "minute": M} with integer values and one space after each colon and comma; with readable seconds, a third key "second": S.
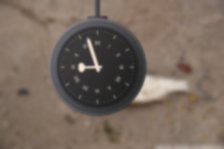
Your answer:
{"hour": 8, "minute": 57}
